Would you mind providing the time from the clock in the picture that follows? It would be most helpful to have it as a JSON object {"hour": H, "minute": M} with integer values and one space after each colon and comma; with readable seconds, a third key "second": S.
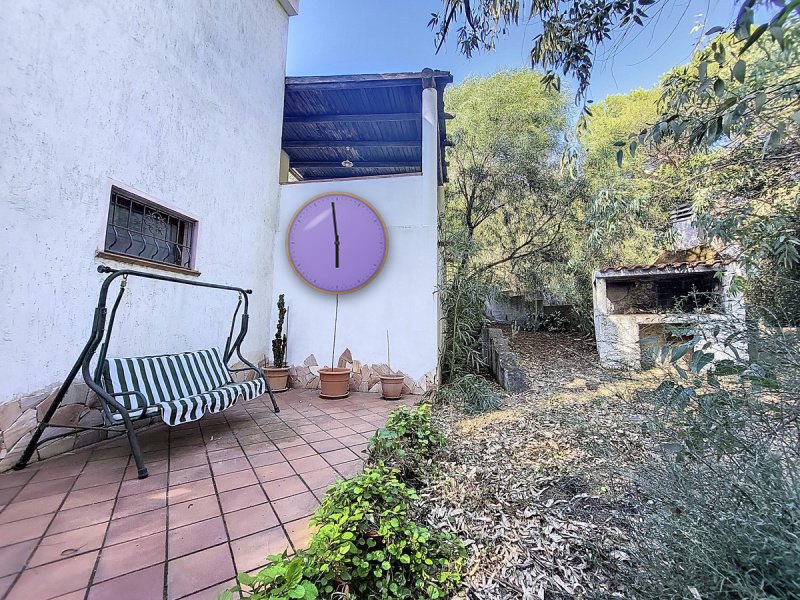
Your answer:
{"hour": 5, "minute": 59}
